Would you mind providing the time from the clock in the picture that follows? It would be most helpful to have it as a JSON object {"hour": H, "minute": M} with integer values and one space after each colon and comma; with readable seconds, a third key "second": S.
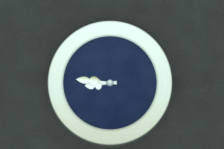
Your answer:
{"hour": 8, "minute": 46}
